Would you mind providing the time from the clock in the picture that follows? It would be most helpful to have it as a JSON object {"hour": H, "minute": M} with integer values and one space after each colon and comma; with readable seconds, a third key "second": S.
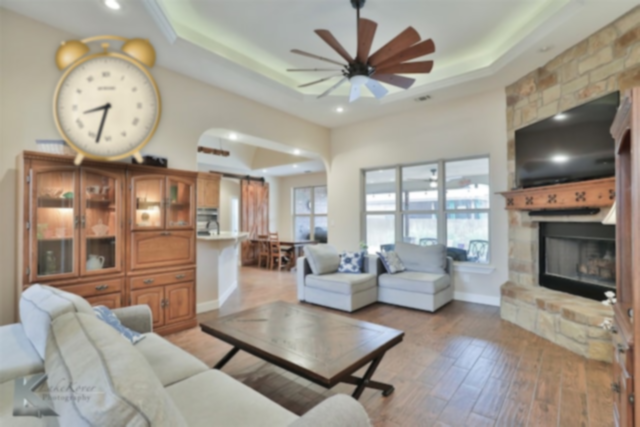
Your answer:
{"hour": 8, "minute": 33}
